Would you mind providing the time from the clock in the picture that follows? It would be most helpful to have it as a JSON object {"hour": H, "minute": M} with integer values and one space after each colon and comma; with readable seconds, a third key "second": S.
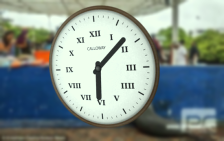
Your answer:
{"hour": 6, "minute": 8}
